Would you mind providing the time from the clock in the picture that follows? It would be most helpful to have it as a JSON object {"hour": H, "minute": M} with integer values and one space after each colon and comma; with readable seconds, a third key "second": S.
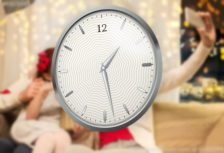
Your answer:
{"hour": 1, "minute": 28}
